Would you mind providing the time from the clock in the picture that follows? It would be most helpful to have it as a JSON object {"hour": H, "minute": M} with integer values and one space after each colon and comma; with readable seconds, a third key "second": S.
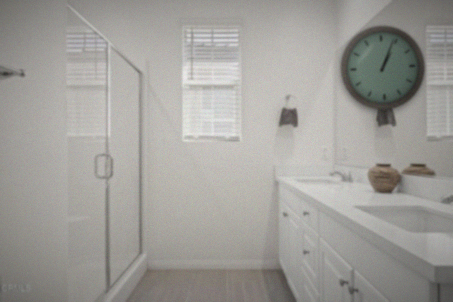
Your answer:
{"hour": 1, "minute": 4}
